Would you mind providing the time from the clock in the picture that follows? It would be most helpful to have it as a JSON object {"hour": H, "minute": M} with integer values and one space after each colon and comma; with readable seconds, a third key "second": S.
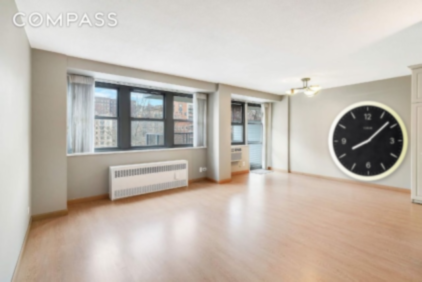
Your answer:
{"hour": 8, "minute": 8}
